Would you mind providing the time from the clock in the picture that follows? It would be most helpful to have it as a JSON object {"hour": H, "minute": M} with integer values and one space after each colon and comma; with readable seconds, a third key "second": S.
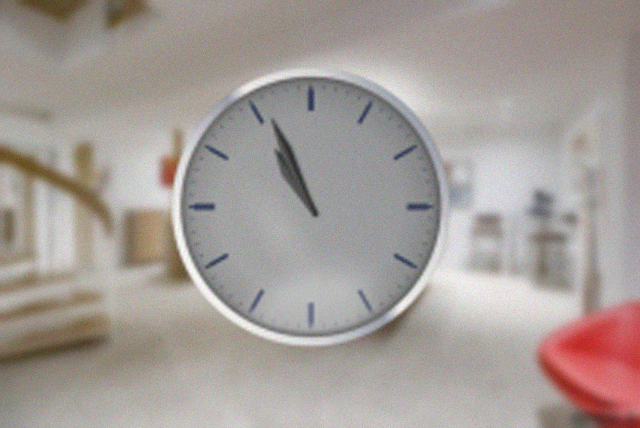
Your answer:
{"hour": 10, "minute": 56}
